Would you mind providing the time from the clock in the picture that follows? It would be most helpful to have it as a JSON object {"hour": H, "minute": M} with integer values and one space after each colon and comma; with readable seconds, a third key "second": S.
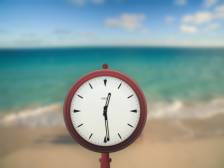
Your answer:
{"hour": 12, "minute": 29}
